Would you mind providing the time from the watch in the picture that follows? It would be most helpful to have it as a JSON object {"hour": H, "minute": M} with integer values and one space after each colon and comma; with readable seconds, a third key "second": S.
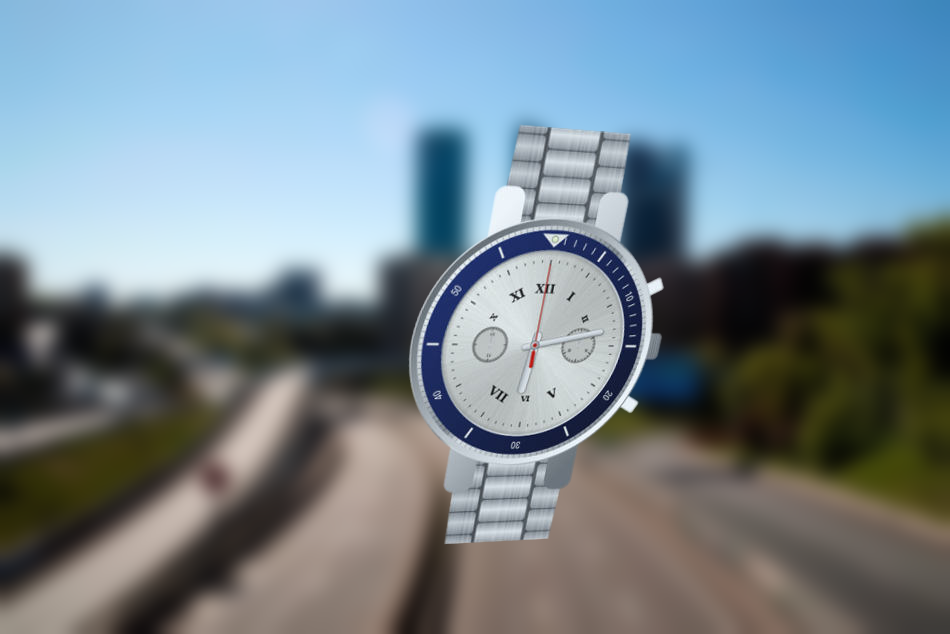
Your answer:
{"hour": 6, "minute": 13}
